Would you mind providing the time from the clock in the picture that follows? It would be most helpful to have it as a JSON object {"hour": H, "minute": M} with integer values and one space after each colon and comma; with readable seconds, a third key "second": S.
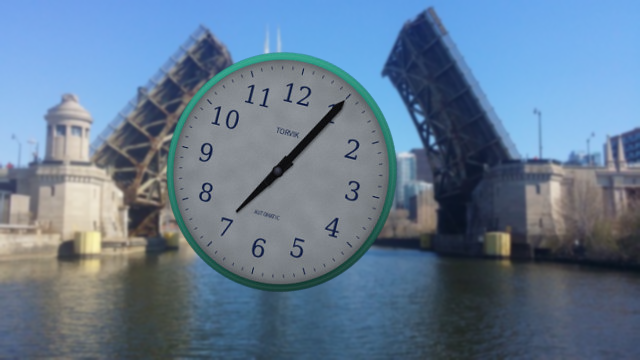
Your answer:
{"hour": 7, "minute": 5}
